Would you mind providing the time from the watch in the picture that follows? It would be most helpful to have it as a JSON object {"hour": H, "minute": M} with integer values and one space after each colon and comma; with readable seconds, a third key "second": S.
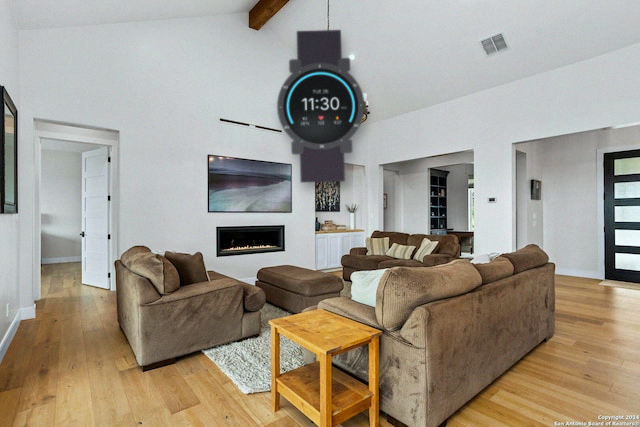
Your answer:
{"hour": 11, "minute": 30}
